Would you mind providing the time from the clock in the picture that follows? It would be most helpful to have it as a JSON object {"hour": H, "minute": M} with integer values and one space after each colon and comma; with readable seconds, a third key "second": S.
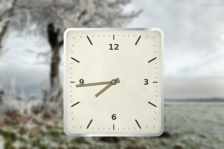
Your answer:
{"hour": 7, "minute": 44}
